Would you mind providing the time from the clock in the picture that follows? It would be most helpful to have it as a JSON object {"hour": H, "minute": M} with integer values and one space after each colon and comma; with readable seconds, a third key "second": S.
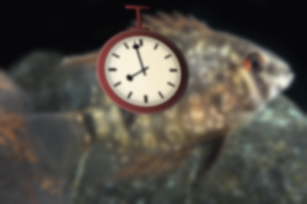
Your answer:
{"hour": 7, "minute": 58}
